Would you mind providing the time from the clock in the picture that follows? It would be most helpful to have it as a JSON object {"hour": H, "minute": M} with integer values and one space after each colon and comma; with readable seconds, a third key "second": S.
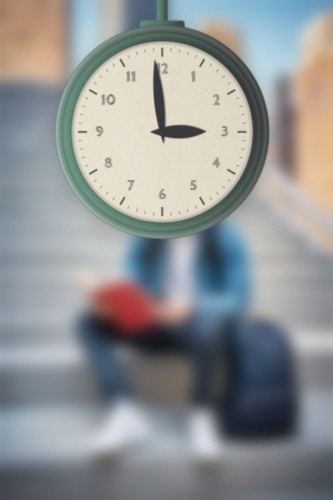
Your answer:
{"hour": 2, "minute": 59}
